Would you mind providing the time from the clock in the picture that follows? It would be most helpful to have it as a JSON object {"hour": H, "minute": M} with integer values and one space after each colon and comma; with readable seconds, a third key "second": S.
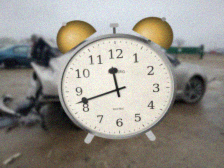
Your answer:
{"hour": 11, "minute": 42}
